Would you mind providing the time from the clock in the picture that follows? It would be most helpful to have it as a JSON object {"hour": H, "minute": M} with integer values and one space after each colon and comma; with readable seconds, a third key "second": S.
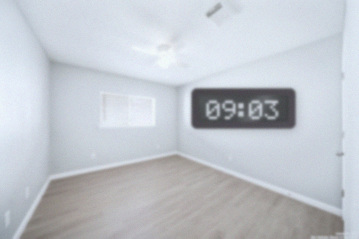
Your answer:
{"hour": 9, "minute": 3}
